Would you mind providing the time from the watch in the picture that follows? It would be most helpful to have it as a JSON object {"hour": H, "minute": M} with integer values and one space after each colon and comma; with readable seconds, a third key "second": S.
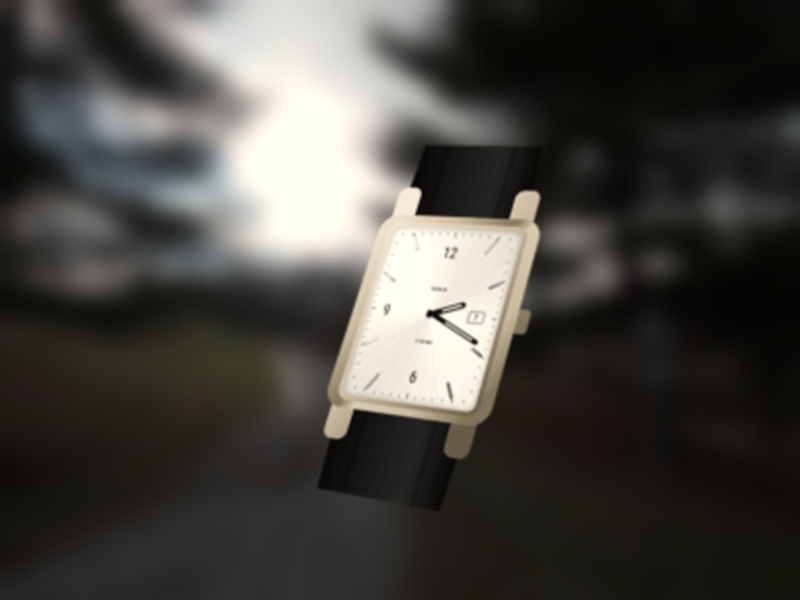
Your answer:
{"hour": 2, "minute": 19}
